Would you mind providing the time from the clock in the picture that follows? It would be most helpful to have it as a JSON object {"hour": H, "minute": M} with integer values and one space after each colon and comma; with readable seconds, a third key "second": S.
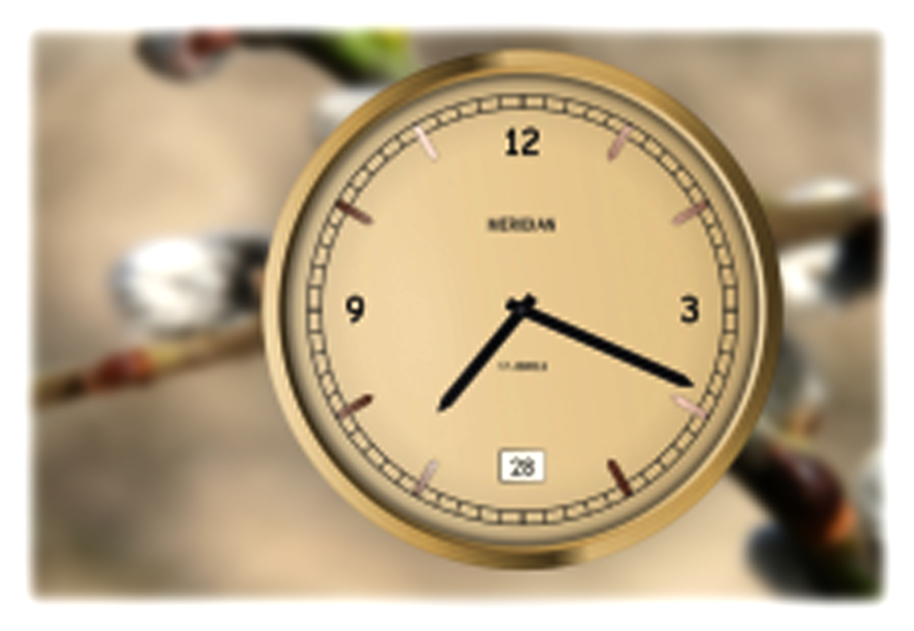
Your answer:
{"hour": 7, "minute": 19}
